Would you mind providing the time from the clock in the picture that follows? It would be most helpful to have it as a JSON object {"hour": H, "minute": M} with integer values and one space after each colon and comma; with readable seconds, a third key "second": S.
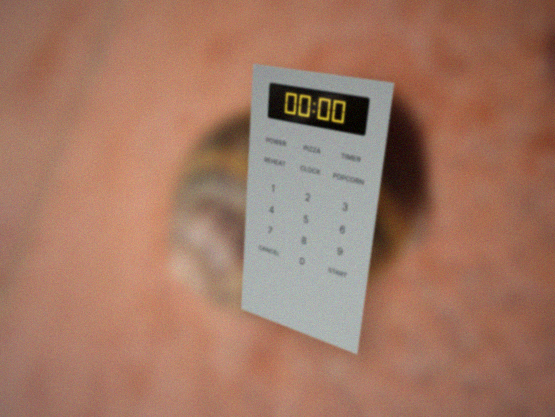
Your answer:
{"hour": 0, "minute": 0}
